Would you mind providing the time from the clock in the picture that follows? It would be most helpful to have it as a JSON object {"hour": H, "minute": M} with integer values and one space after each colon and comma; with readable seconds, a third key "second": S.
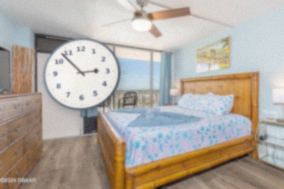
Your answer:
{"hour": 2, "minute": 53}
